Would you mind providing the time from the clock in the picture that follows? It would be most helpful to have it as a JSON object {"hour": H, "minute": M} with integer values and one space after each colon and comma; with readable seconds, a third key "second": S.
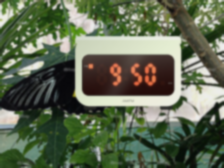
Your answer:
{"hour": 9, "minute": 50}
